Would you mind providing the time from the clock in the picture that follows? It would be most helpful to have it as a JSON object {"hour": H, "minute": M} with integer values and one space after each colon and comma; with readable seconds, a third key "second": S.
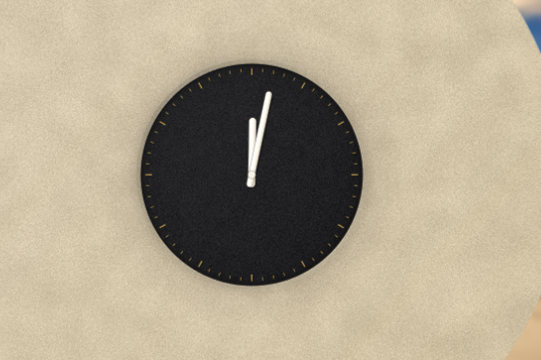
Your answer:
{"hour": 12, "minute": 2}
